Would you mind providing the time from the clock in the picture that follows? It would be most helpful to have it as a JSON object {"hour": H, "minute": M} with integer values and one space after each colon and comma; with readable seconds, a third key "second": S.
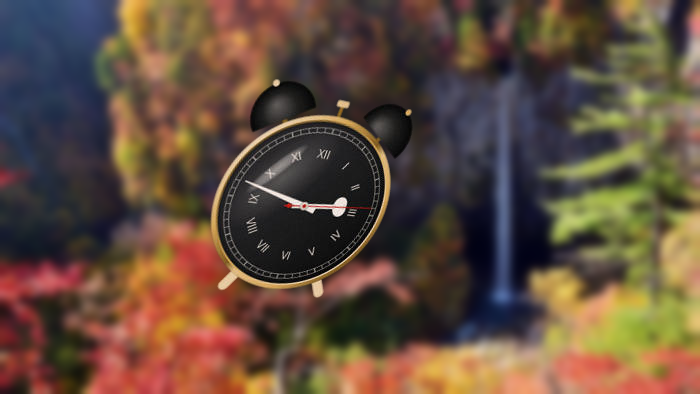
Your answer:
{"hour": 2, "minute": 47, "second": 14}
